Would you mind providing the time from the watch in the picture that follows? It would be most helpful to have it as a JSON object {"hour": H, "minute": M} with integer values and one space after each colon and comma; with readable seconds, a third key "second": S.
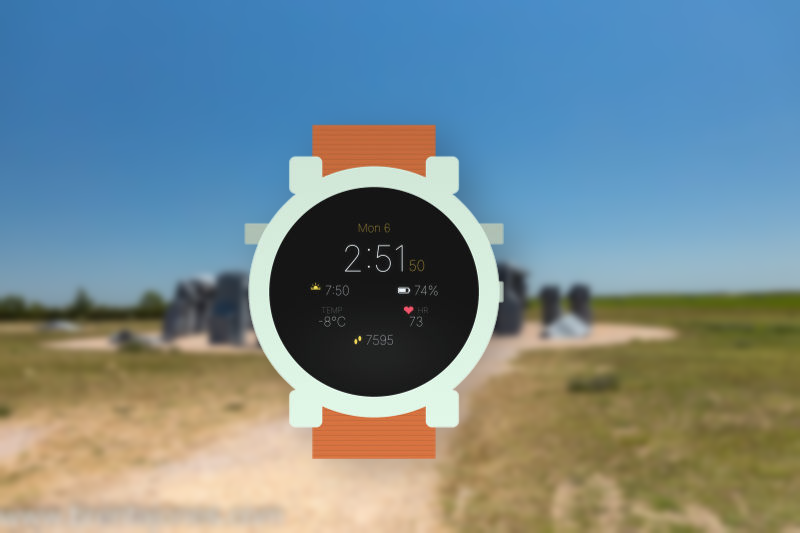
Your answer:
{"hour": 2, "minute": 51, "second": 50}
